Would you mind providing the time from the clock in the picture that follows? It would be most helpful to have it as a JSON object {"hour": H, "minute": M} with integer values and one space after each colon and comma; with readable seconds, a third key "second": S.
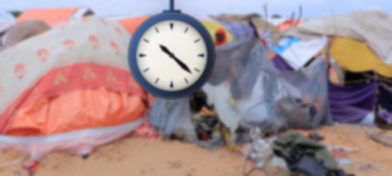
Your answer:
{"hour": 10, "minute": 22}
